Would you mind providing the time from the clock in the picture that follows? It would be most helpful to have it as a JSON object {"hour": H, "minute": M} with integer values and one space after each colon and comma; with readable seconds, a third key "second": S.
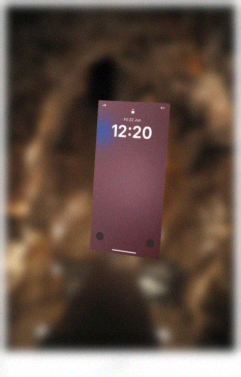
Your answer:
{"hour": 12, "minute": 20}
